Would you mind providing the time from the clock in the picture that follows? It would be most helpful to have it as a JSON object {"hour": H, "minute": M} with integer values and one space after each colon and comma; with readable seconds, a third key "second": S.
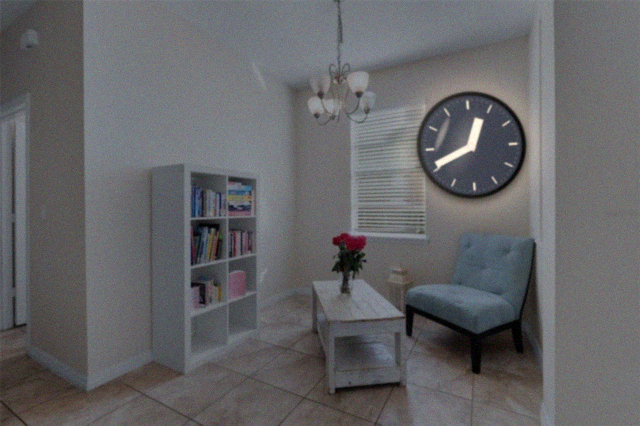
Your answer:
{"hour": 12, "minute": 41}
